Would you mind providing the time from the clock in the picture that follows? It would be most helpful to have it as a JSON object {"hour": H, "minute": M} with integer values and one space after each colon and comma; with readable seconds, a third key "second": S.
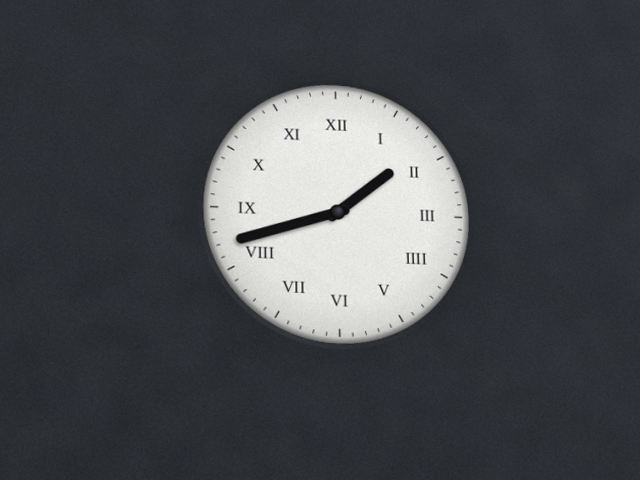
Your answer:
{"hour": 1, "minute": 42}
